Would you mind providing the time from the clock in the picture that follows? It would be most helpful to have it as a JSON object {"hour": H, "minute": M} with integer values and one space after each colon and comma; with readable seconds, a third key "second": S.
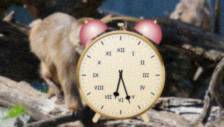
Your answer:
{"hour": 6, "minute": 27}
